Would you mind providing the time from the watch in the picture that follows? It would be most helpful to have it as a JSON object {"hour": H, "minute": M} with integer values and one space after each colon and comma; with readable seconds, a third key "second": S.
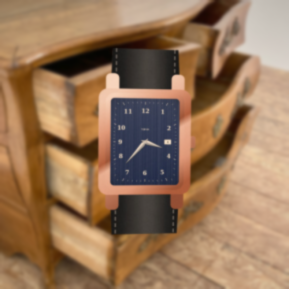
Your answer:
{"hour": 3, "minute": 37}
